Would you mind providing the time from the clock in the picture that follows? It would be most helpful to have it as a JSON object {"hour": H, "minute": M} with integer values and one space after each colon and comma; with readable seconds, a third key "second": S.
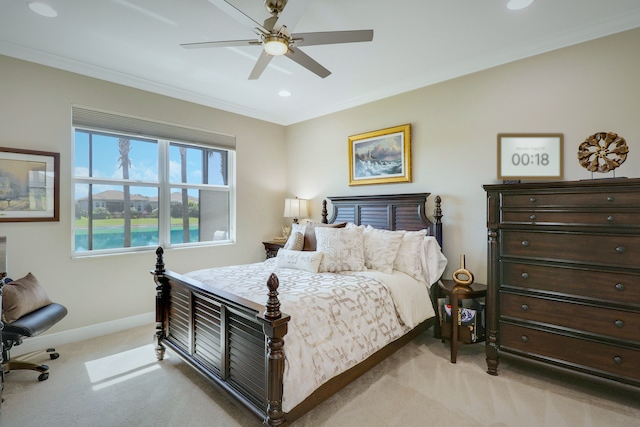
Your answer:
{"hour": 0, "minute": 18}
